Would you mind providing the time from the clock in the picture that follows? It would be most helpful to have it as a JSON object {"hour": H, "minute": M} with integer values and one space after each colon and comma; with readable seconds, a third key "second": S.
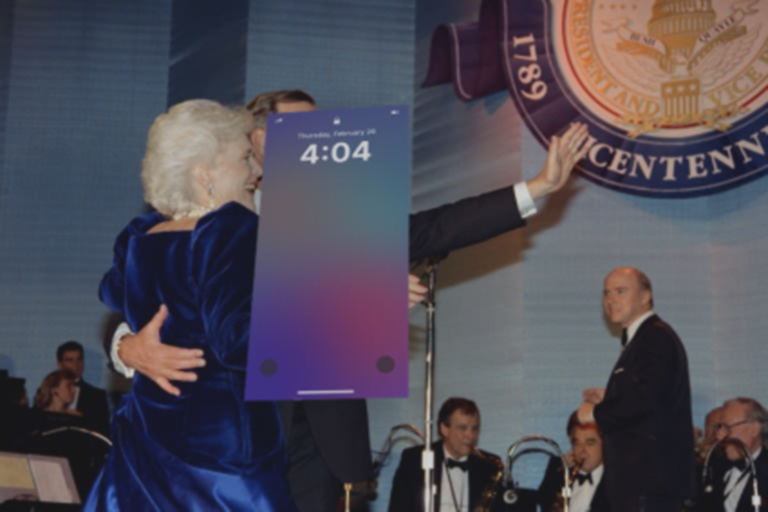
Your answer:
{"hour": 4, "minute": 4}
